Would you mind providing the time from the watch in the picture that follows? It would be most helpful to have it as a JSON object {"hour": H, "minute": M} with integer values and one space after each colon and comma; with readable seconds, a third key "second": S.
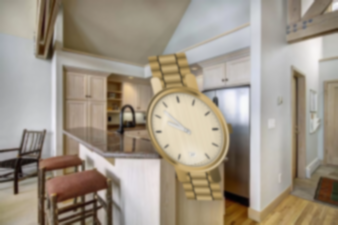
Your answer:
{"hour": 9, "minute": 53}
